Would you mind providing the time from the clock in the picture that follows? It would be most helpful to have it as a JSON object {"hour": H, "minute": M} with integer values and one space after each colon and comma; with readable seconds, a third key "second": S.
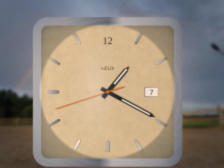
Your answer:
{"hour": 1, "minute": 19, "second": 42}
